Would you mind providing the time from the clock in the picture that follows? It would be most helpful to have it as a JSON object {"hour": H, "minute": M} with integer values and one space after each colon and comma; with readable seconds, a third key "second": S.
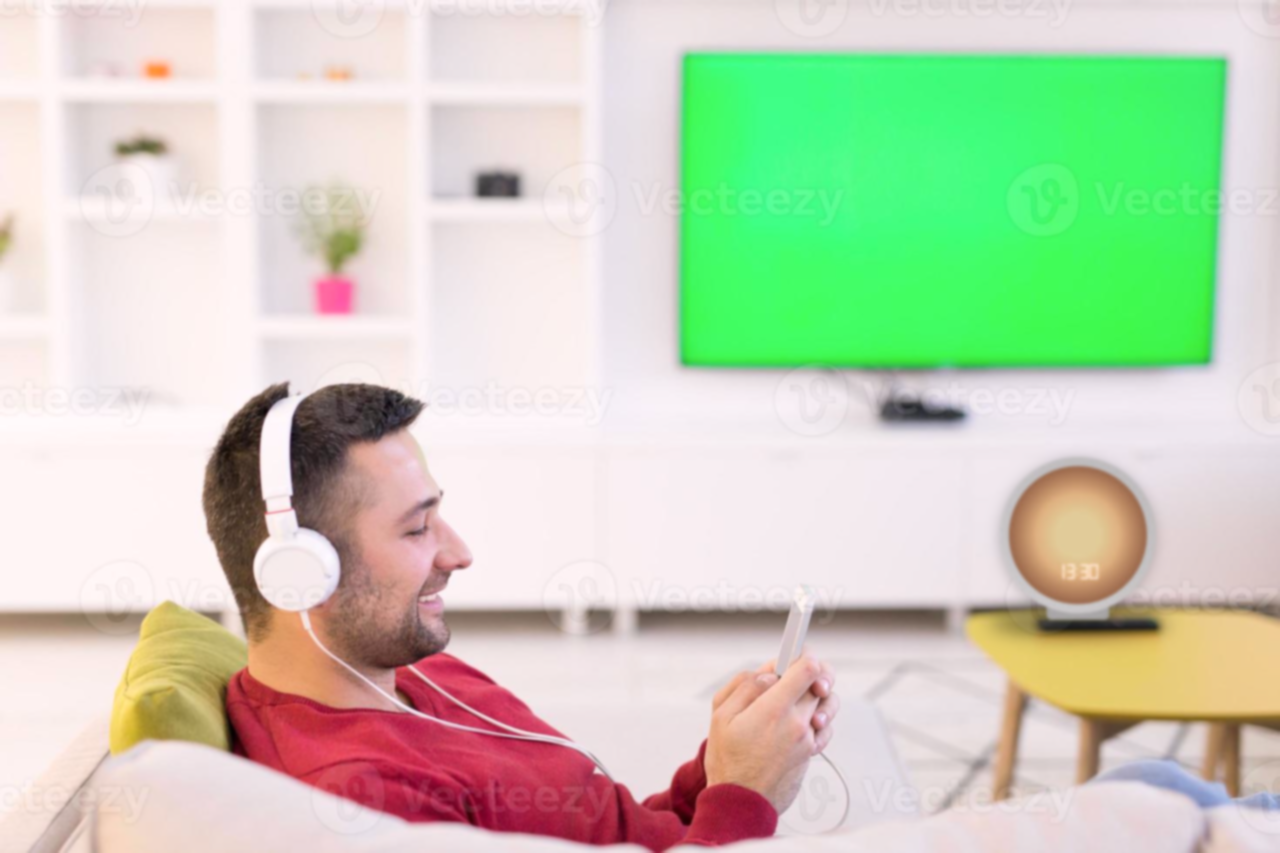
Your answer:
{"hour": 13, "minute": 30}
